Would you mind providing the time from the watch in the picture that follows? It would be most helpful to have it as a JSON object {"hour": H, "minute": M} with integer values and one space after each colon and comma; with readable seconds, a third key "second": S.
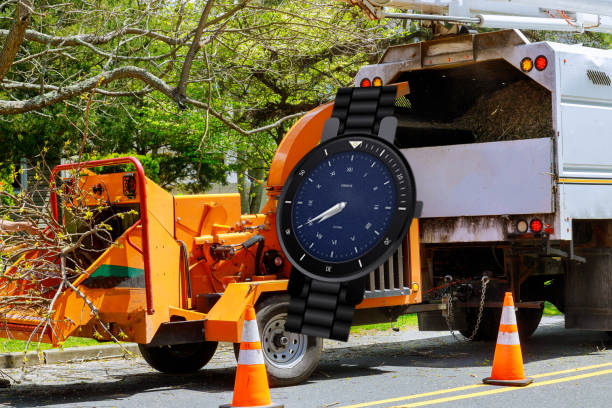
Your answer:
{"hour": 7, "minute": 40}
